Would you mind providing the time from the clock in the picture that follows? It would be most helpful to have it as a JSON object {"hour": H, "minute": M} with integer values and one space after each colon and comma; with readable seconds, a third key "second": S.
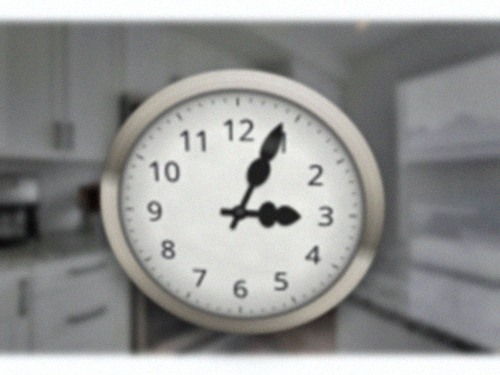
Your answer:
{"hour": 3, "minute": 4}
